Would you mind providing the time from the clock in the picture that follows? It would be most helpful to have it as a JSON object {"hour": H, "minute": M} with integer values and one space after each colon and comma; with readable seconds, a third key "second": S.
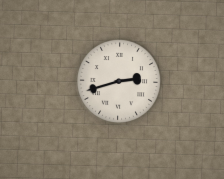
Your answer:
{"hour": 2, "minute": 42}
